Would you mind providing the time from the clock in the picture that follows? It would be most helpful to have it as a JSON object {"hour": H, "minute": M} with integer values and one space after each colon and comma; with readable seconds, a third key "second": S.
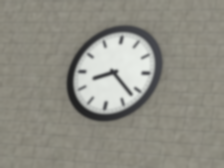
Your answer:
{"hour": 8, "minute": 22}
